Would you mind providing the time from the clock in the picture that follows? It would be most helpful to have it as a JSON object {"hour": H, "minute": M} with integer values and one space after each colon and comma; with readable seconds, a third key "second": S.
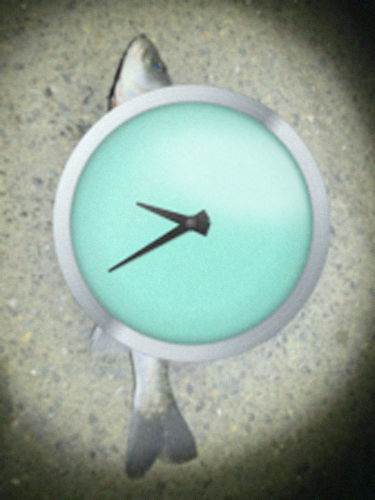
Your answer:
{"hour": 9, "minute": 40}
